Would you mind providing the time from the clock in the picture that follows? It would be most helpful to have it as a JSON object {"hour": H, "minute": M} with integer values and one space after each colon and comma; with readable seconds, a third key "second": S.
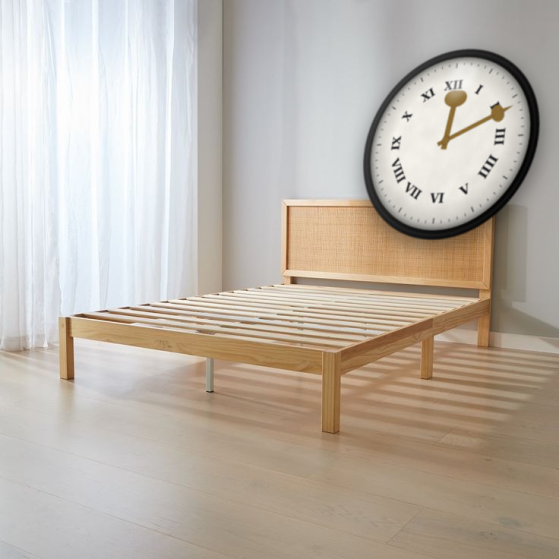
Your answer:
{"hour": 12, "minute": 11}
